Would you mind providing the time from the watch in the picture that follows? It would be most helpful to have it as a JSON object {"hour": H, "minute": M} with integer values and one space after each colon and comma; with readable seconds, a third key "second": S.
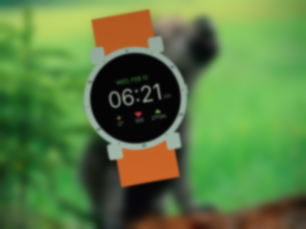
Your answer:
{"hour": 6, "minute": 21}
